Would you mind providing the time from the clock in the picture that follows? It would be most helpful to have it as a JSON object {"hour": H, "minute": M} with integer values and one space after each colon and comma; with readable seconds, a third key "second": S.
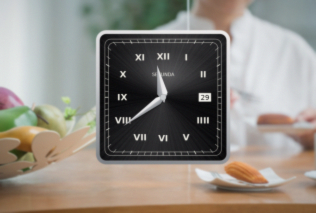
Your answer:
{"hour": 11, "minute": 39}
